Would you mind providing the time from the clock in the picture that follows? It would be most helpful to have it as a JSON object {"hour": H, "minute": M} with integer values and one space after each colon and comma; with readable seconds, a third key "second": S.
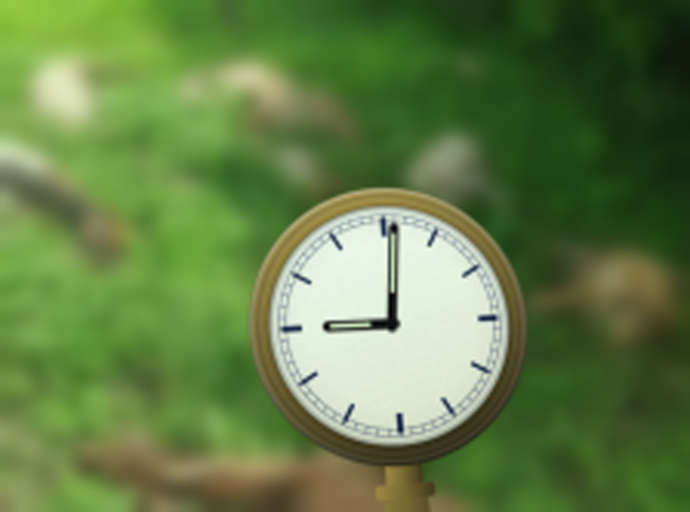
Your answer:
{"hour": 9, "minute": 1}
